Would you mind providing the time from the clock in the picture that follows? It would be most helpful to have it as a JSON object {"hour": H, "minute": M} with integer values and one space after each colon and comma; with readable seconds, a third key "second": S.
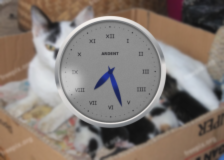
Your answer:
{"hour": 7, "minute": 27}
